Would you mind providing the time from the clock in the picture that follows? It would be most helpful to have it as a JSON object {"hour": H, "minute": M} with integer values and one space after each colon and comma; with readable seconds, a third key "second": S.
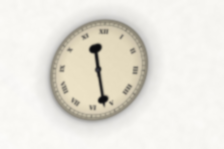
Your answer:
{"hour": 11, "minute": 27}
